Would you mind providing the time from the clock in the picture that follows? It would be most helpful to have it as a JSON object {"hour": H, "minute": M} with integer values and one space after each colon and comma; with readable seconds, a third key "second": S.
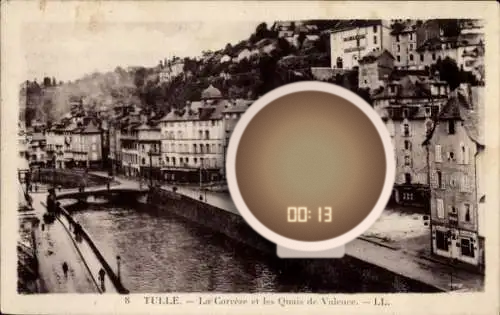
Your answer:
{"hour": 0, "minute": 13}
